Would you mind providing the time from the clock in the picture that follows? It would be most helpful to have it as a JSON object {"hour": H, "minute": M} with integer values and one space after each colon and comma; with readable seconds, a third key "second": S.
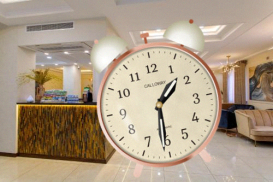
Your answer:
{"hour": 1, "minute": 31}
